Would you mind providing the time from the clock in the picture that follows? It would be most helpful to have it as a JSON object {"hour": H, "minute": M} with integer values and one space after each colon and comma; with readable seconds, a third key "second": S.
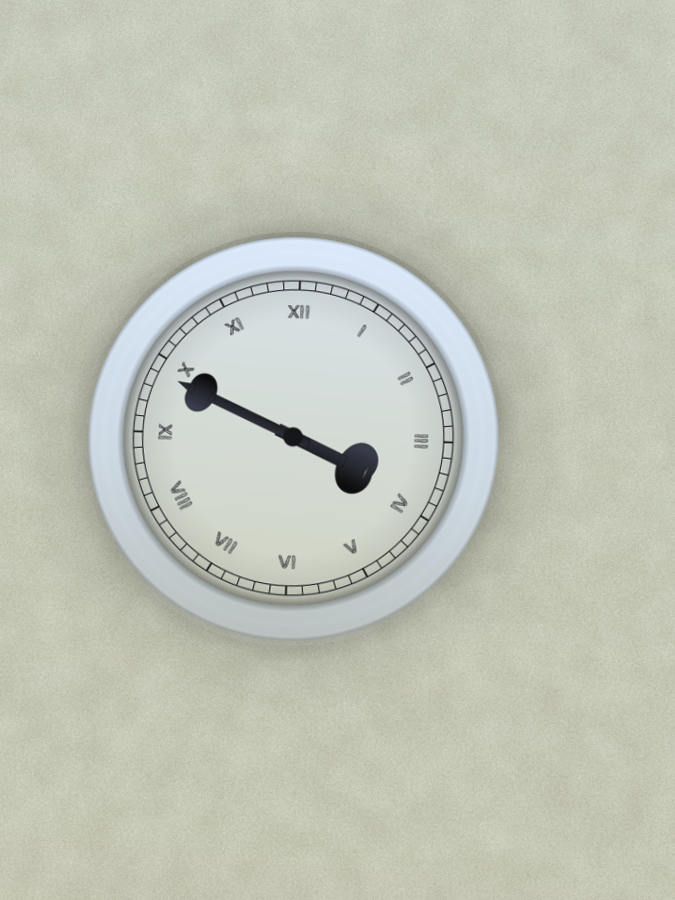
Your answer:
{"hour": 3, "minute": 49}
